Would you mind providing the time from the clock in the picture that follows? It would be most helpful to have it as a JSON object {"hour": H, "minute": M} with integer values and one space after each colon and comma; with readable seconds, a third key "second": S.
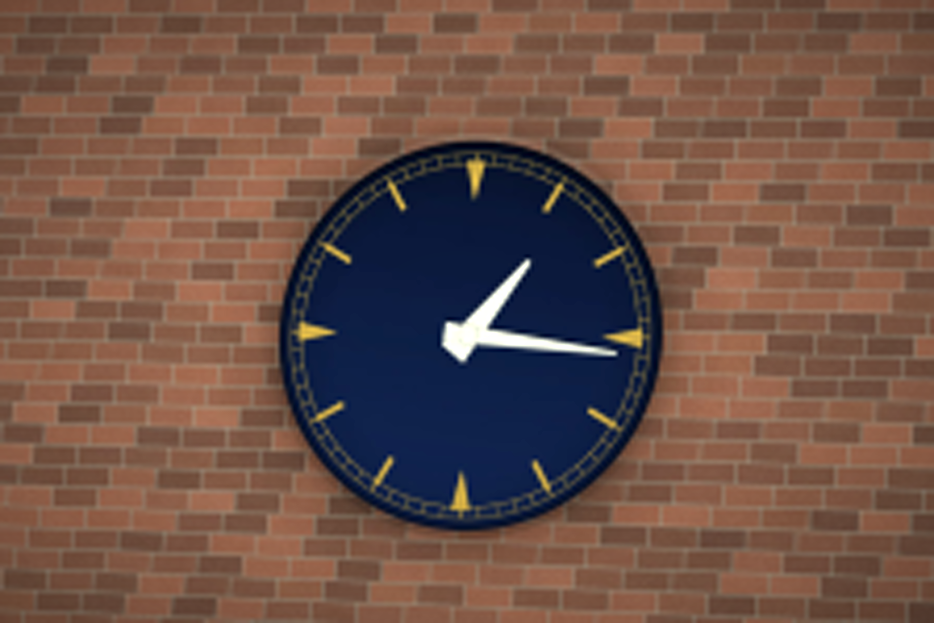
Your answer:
{"hour": 1, "minute": 16}
